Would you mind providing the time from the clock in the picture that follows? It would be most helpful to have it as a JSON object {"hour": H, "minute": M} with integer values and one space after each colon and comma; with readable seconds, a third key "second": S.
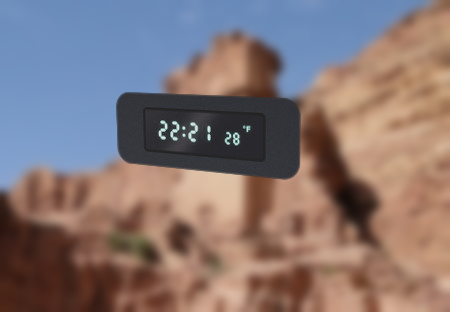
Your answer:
{"hour": 22, "minute": 21}
